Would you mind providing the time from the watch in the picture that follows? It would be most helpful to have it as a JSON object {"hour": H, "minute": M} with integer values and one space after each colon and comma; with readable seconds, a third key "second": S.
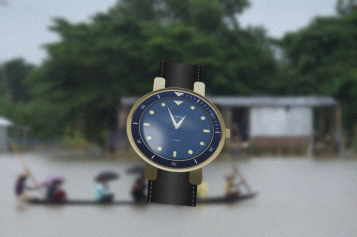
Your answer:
{"hour": 12, "minute": 56}
